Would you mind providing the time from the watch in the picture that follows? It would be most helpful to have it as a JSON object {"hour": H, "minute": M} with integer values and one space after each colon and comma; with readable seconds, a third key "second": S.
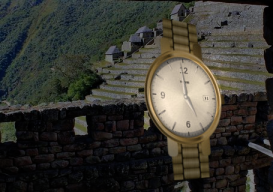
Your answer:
{"hour": 4, "minute": 59}
